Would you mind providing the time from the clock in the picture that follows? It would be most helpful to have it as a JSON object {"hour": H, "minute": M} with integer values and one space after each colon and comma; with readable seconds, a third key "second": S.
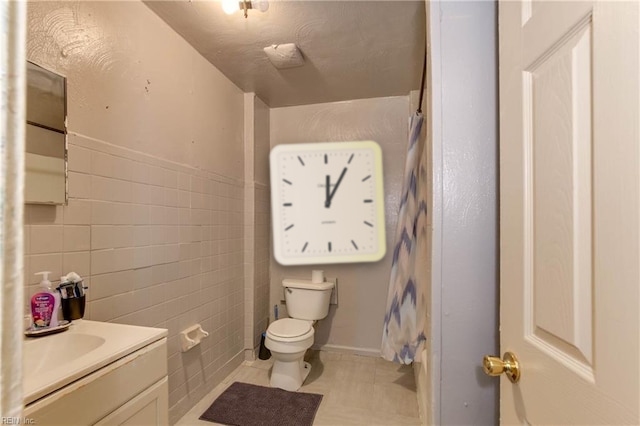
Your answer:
{"hour": 12, "minute": 5}
